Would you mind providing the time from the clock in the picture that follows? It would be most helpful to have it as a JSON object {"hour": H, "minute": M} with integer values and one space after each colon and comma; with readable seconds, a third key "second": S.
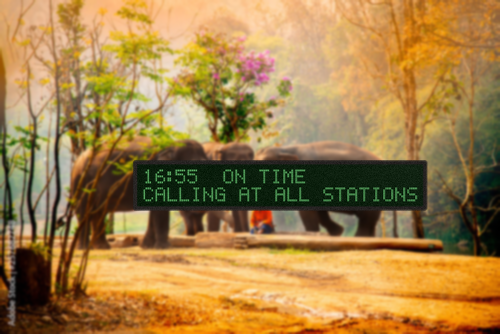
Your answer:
{"hour": 16, "minute": 55}
